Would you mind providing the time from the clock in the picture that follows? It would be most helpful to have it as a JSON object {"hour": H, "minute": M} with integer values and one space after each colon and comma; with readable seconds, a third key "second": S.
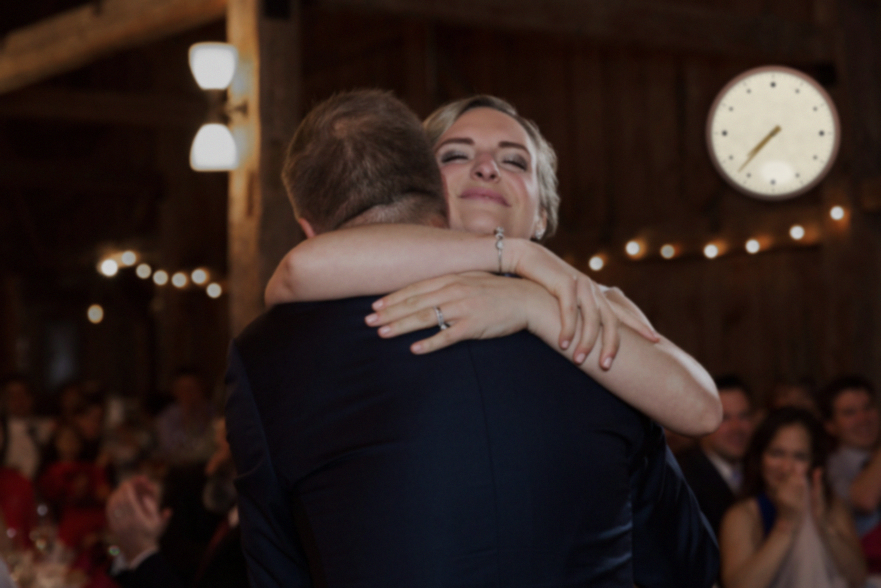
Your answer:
{"hour": 7, "minute": 37}
